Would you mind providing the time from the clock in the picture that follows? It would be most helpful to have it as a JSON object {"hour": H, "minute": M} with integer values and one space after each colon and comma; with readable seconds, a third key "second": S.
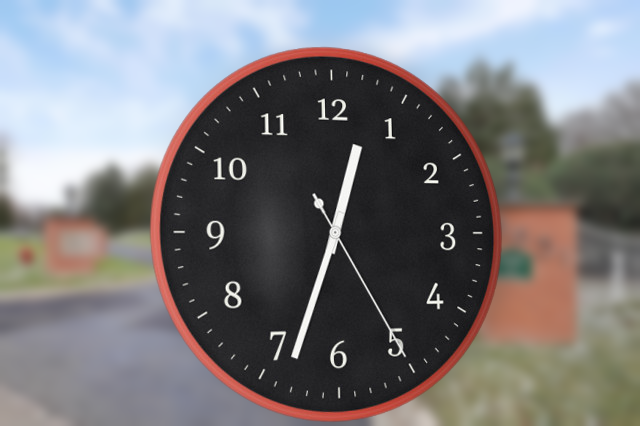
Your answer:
{"hour": 12, "minute": 33, "second": 25}
